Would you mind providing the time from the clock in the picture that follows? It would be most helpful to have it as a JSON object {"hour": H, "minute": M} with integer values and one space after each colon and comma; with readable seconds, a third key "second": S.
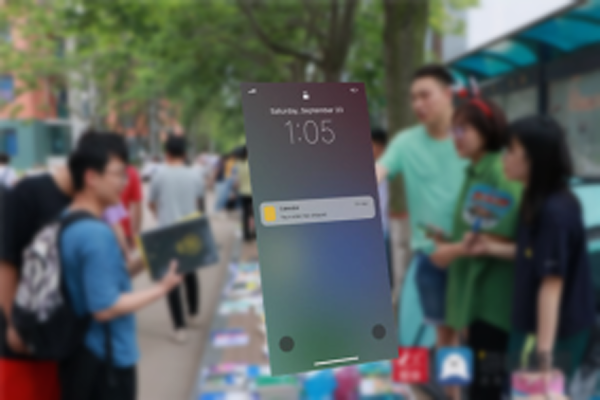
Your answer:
{"hour": 1, "minute": 5}
